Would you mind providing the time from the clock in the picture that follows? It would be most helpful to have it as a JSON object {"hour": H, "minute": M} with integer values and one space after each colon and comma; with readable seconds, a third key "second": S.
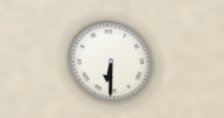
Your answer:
{"hour": 6, "minute": 31}
